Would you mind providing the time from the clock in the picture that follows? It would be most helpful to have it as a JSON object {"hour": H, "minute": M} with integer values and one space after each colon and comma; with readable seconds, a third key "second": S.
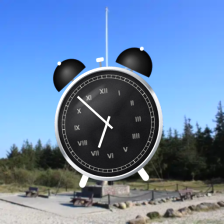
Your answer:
{"hour": 6, "minute": 53}
